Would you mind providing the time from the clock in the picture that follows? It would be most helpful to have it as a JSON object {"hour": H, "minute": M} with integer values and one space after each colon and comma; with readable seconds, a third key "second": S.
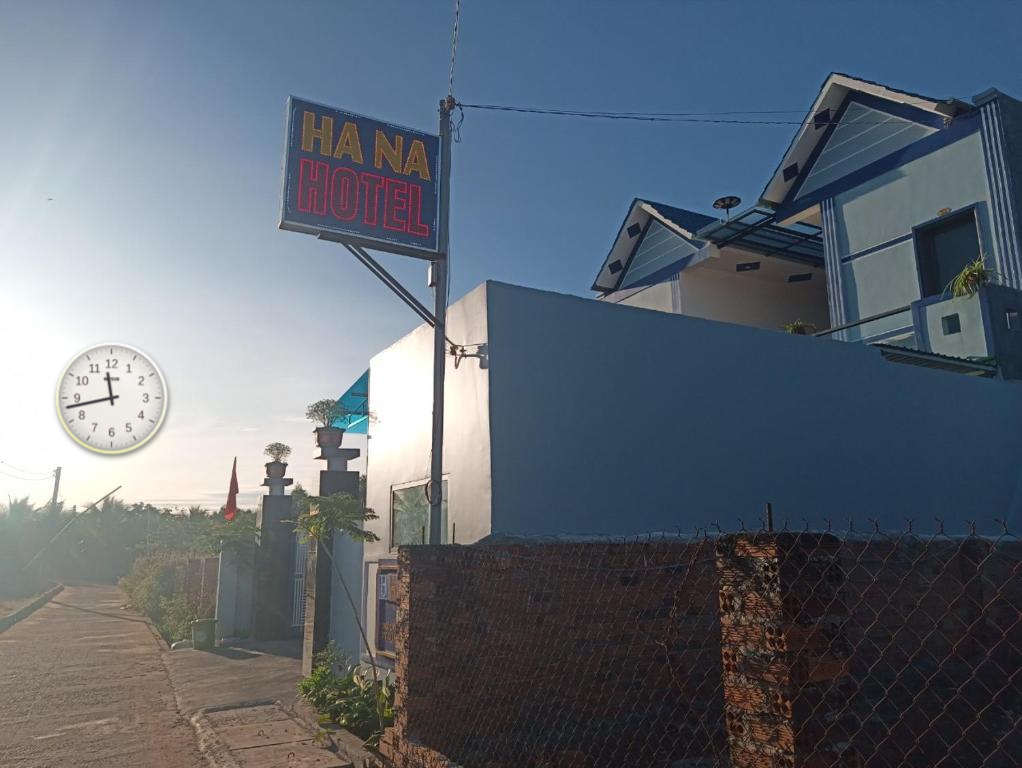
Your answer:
{"hour": 11, "minute": 43}
